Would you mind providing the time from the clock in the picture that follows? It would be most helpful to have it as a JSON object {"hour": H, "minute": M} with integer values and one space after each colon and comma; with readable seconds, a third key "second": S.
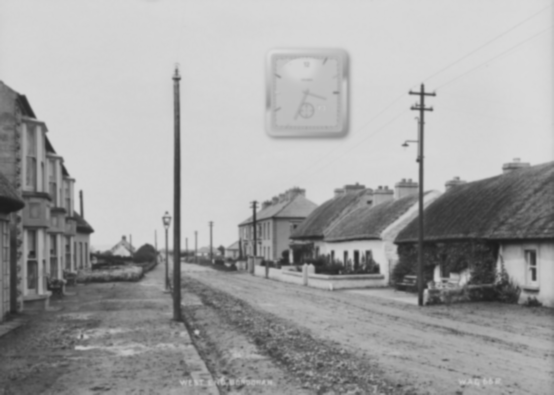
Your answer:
{"hour": 3, "minute": 34}
